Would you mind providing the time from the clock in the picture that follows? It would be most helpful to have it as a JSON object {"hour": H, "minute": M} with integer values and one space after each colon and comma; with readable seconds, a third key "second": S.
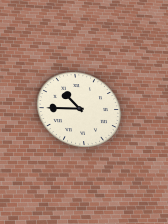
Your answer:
{"hour": 10, "minute": 45}
